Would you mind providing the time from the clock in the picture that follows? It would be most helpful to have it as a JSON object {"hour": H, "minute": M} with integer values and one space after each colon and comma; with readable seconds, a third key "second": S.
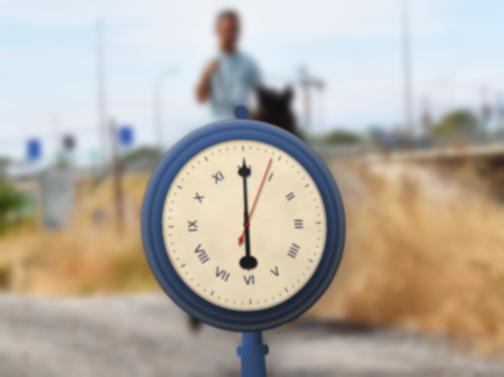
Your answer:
{"hour": 6, "minute": 0, "second": 4}
